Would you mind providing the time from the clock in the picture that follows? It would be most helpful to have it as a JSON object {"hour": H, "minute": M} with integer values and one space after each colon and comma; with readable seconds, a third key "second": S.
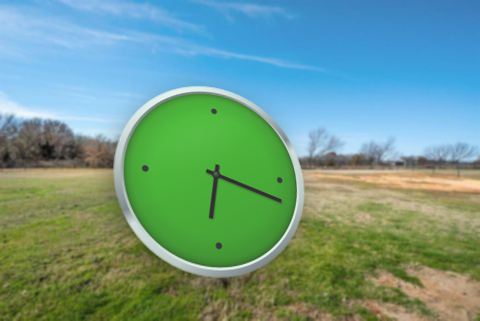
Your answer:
{"hour": 6, "minute": 18}
